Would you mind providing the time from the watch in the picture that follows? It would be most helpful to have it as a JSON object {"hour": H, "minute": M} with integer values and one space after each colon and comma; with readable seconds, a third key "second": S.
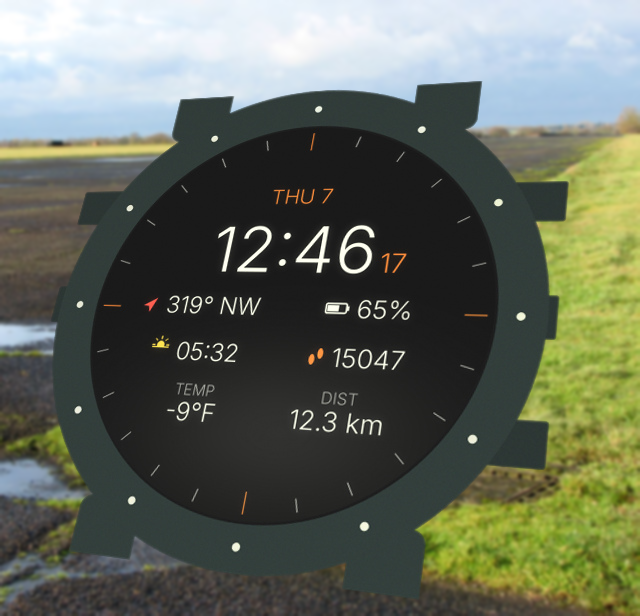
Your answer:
{"hour": 12, "minute": 46, "second": 17}
